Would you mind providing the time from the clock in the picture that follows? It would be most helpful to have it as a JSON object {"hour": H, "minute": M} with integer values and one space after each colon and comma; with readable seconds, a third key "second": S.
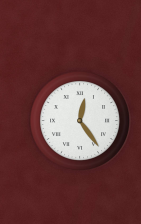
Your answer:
{"hour": 12, "minute": 24}
